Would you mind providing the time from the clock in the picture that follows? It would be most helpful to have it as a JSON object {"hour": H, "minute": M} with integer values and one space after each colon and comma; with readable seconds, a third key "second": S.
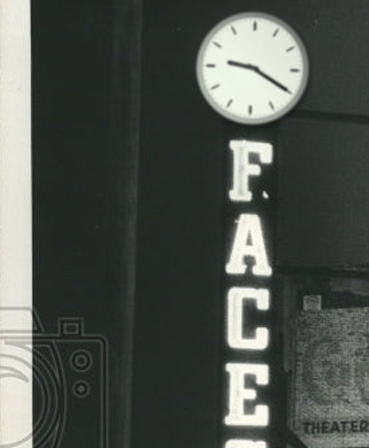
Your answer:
{"hour": 9, "minute": 20}
